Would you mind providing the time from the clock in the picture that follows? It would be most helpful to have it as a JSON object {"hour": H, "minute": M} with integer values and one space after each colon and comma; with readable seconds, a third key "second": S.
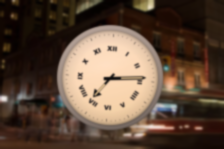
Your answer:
{"hour": 7, "minute": 14}
